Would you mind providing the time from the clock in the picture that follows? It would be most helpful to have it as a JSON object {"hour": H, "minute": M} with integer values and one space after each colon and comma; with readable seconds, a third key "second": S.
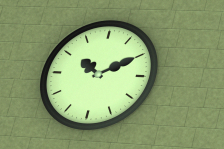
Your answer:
{"hour": 10, "minute": 10}
